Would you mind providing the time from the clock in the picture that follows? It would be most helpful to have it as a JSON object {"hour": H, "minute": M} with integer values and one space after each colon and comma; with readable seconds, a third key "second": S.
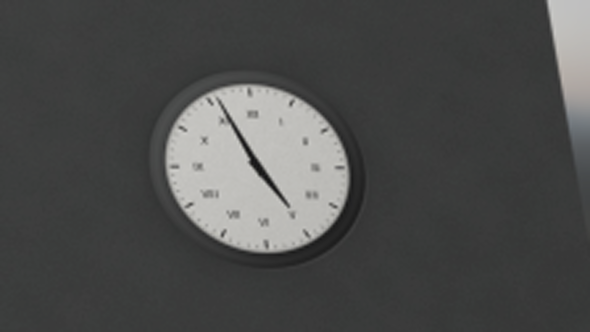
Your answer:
{"hour": 4, "minute": 56}
